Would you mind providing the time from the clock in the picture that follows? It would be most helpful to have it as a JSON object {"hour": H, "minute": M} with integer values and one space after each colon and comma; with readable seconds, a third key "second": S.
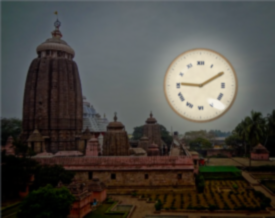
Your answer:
{"hour": 9, "minute": 10}
